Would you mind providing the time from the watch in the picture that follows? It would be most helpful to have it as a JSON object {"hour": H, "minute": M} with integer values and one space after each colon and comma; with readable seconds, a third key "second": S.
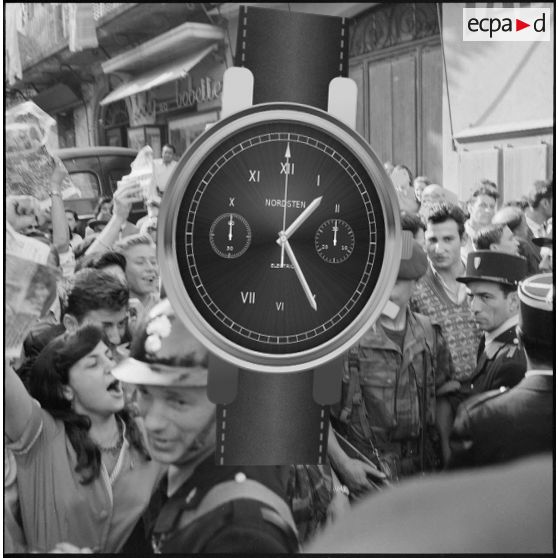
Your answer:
{"hour": 1, "minute": 25}
